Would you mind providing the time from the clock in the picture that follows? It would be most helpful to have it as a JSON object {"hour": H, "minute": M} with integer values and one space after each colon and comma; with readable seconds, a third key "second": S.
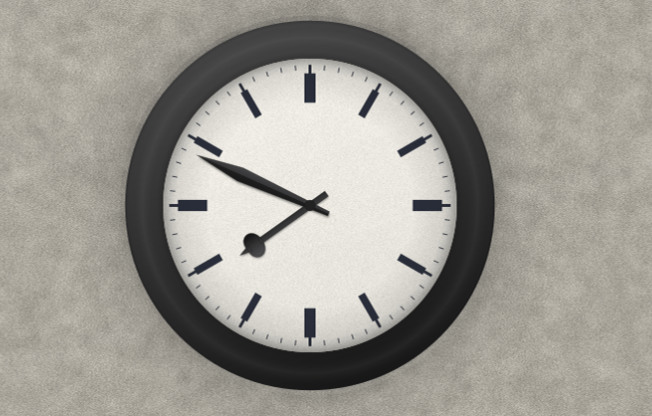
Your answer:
{"hour": 7, "minute": 49}
